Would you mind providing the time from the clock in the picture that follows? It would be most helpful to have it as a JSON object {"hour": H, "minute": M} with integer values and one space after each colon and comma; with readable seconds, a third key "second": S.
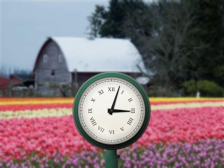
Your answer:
{"hour": 3, "minute": 3}
